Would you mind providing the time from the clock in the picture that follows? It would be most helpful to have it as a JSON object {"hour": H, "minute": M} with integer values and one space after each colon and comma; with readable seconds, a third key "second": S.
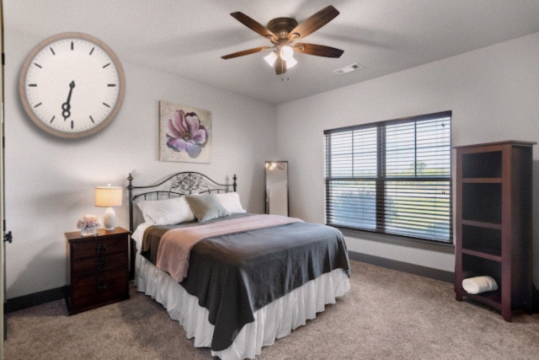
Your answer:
{"hour": 6, "minute": 32}
